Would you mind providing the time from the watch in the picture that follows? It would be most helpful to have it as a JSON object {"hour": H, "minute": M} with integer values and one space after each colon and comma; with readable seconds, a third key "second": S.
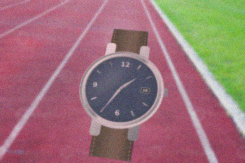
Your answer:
{"hour": 1, "minute": 35}
